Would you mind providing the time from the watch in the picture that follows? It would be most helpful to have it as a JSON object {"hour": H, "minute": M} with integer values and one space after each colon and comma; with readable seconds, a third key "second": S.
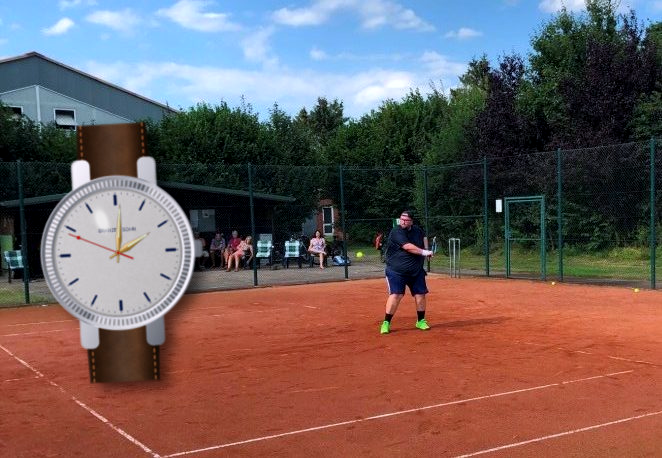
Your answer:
{"hour": 2, "minute": 0, "second": 49}
